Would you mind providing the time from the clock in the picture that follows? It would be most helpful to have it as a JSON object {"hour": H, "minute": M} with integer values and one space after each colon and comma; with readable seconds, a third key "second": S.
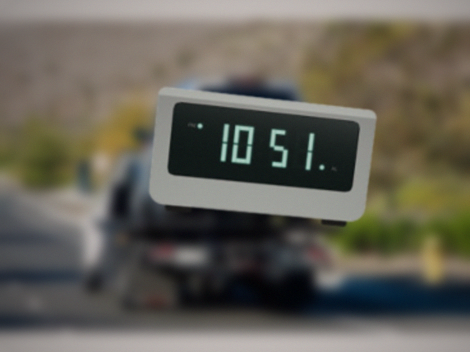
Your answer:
{"hour": 10, "minute": 51}
